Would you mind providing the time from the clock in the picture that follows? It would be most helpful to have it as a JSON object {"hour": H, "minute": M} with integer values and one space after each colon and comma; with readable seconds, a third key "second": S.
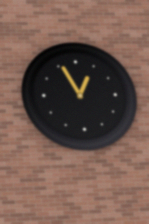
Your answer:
{"hour": 12, "minute": 56}
